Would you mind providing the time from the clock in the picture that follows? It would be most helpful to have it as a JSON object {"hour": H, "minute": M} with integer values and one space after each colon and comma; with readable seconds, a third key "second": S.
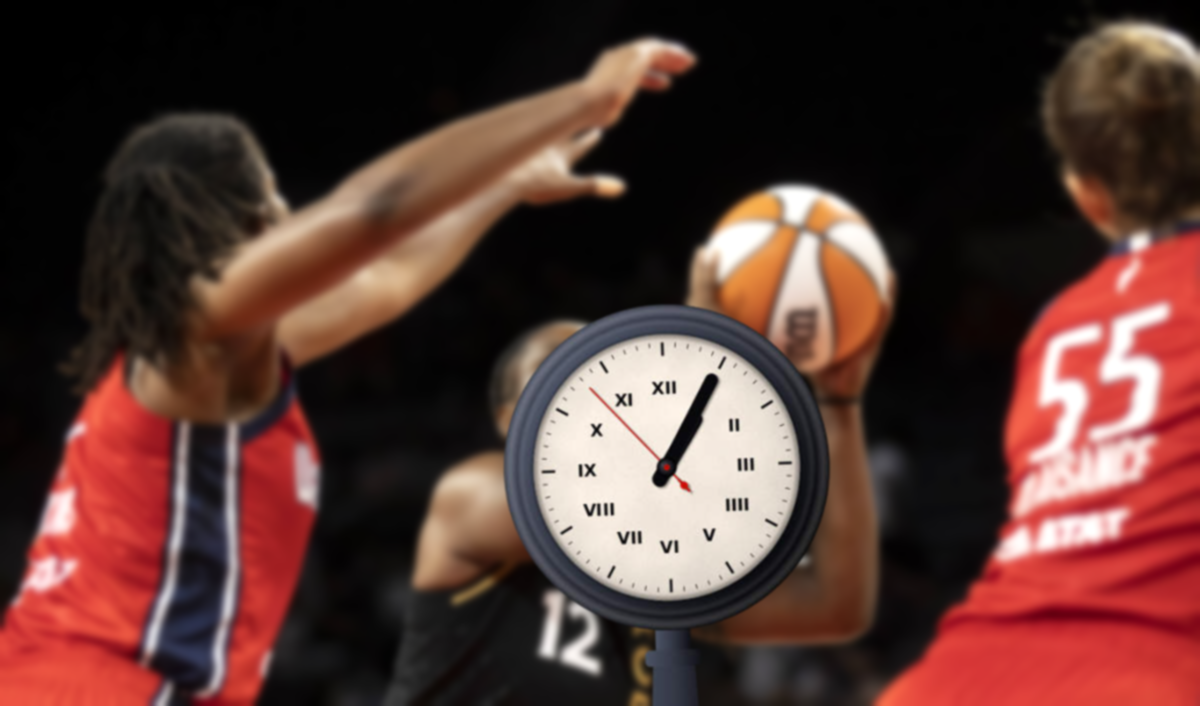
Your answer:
{"hour": 1, "minute": 4, "second": 53}
